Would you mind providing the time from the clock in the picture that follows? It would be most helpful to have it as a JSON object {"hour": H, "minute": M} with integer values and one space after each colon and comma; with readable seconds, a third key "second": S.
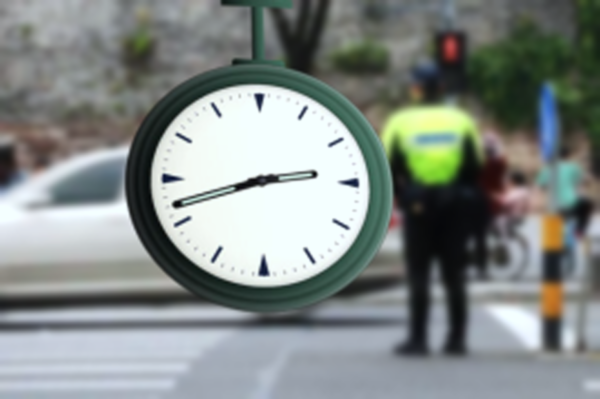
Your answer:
{"hour": 2, "minute": 42}
